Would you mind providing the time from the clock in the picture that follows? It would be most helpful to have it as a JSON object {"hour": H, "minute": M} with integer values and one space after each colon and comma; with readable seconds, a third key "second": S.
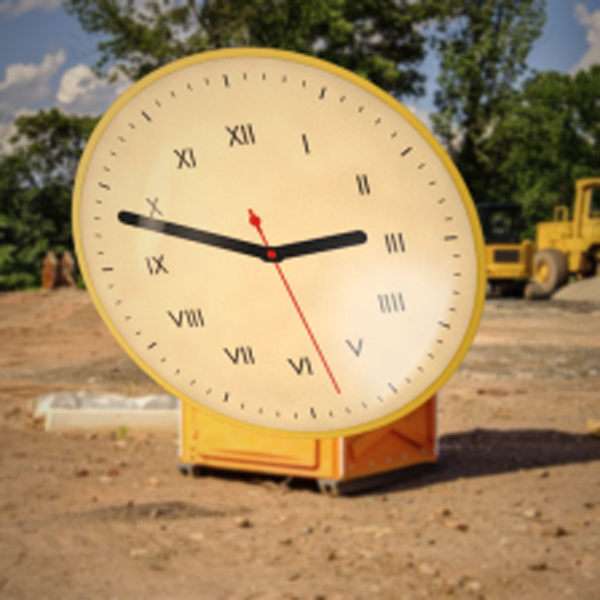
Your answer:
{"hour": 2, "minute": 48, "second": 28}
